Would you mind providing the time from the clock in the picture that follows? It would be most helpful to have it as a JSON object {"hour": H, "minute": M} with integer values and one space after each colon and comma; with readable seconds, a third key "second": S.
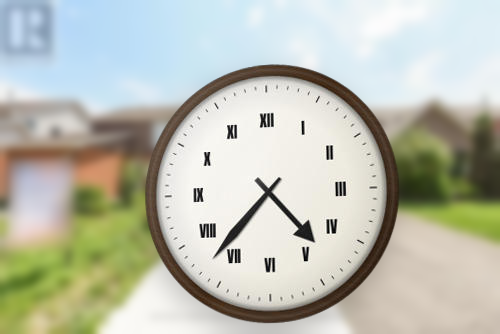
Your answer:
{"hour": 4, "minute": 37}
